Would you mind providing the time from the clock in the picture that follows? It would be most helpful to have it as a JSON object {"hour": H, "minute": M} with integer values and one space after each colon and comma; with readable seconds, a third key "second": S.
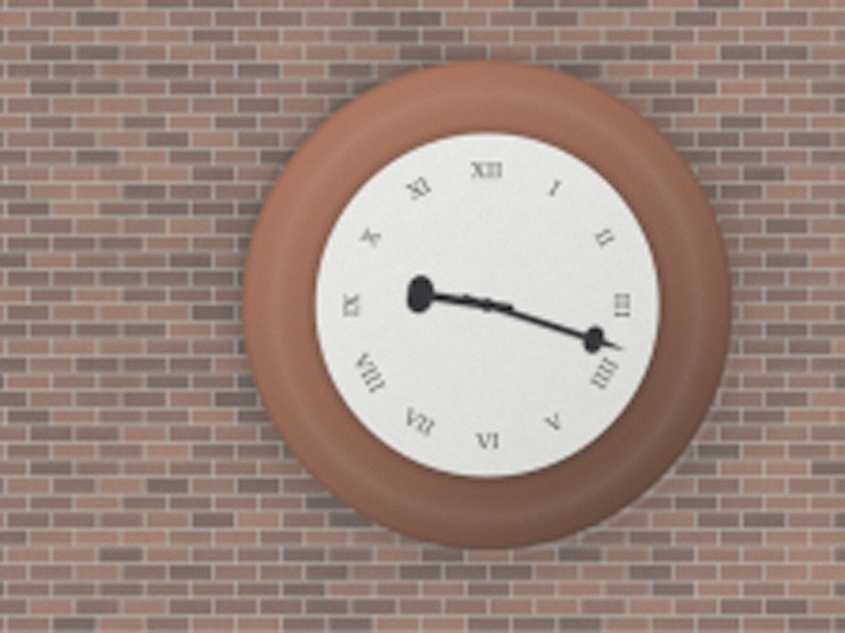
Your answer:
{"hour": 9, "minute": 18}
